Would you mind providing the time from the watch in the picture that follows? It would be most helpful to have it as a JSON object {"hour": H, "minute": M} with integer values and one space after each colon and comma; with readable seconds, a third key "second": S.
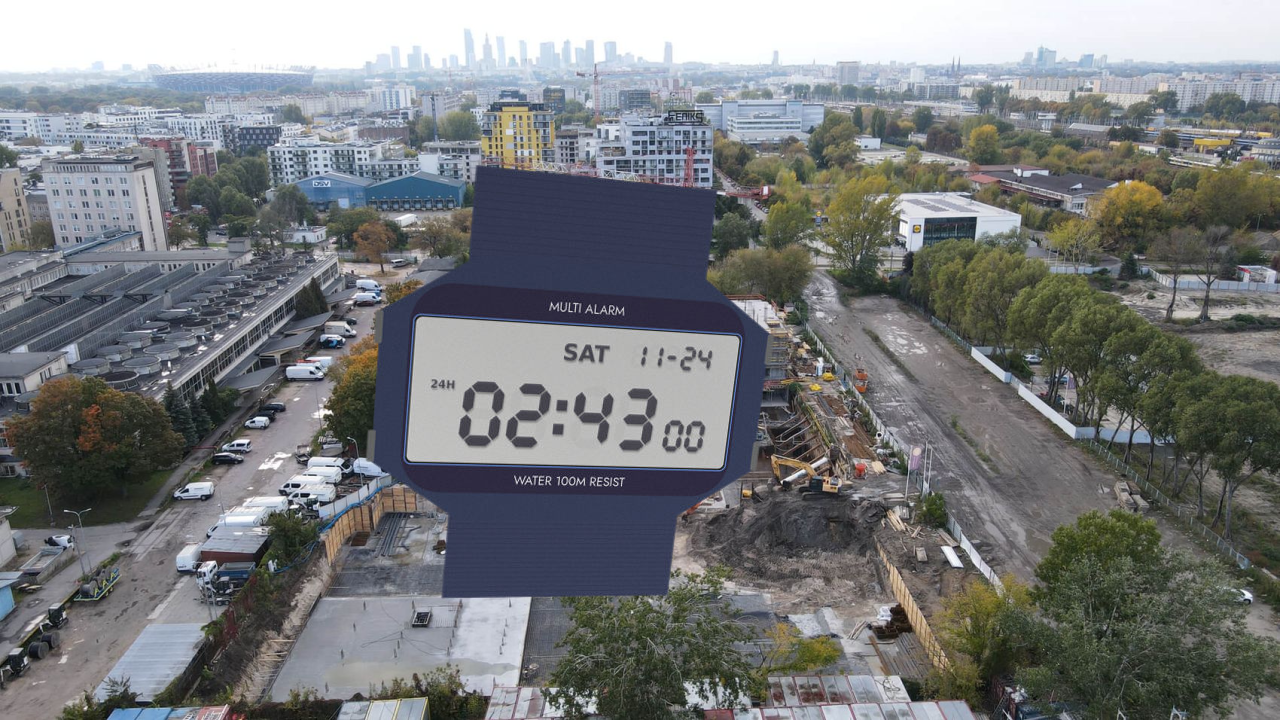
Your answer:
{"hour": 2, "minute": 43, "second": 0}
